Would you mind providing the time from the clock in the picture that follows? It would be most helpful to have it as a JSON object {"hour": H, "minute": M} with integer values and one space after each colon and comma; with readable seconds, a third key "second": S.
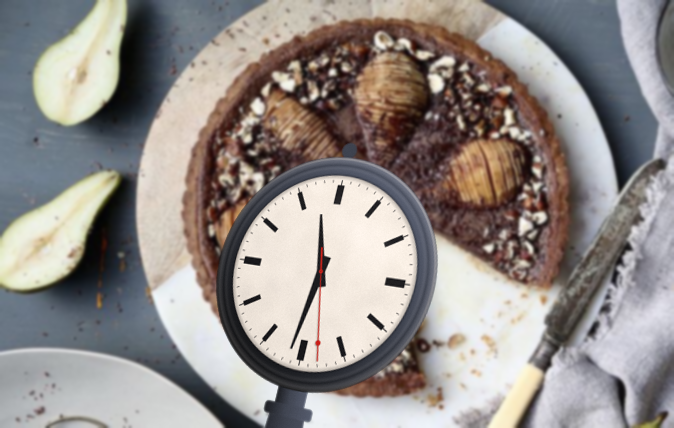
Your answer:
{"hour": 11, "minute": 31, "second": 28}
